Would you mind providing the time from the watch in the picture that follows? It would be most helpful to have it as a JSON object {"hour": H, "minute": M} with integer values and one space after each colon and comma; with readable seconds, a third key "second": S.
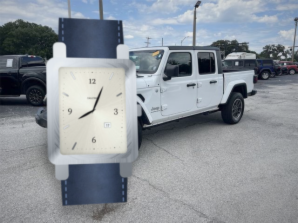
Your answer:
{"hour": 8, "minute": 4}
